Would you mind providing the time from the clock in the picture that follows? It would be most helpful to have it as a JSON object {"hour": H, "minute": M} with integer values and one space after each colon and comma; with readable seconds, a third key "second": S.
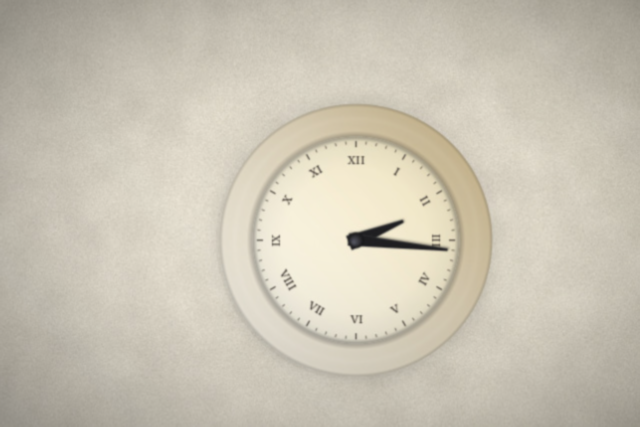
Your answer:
{"hour": 2, "minute": 16}
